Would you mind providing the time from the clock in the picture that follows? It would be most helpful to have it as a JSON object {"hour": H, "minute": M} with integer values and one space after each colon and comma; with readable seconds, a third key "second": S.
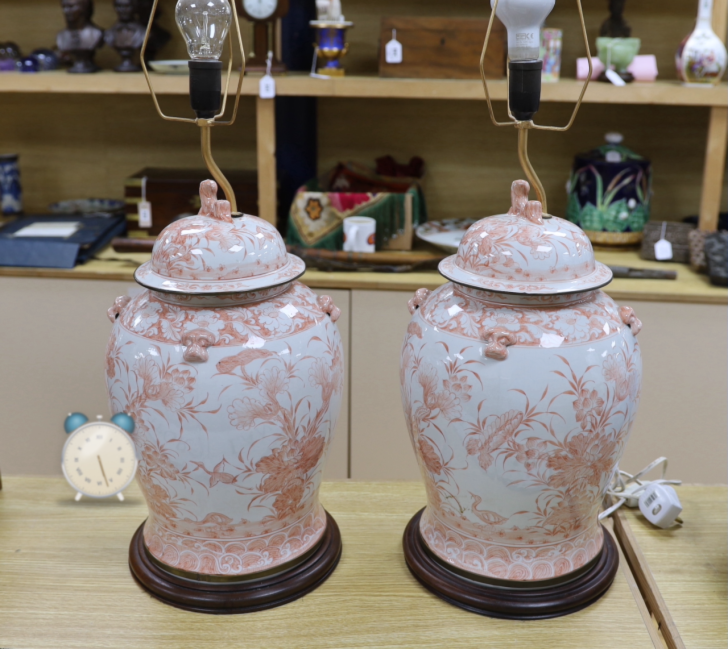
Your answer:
{"hour": 5, "minute": 27}
